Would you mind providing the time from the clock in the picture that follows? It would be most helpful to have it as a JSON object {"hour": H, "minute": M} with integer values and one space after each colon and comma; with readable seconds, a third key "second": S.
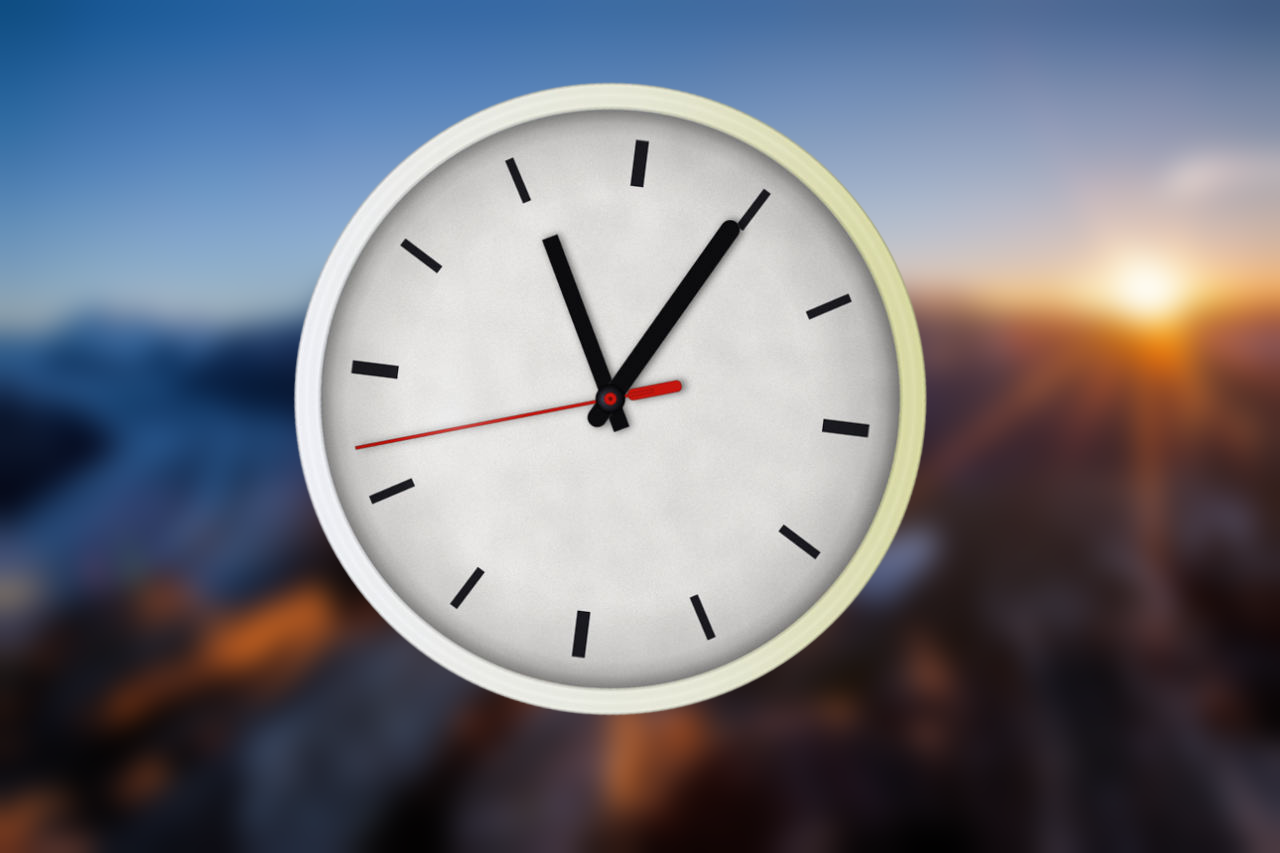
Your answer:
{"hour": 11, "minute": 4, "second": 42}
